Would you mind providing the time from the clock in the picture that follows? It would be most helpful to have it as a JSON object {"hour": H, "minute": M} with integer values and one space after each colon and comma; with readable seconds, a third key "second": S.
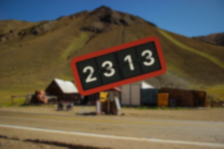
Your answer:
{"hour": 23, "minute": 13}
